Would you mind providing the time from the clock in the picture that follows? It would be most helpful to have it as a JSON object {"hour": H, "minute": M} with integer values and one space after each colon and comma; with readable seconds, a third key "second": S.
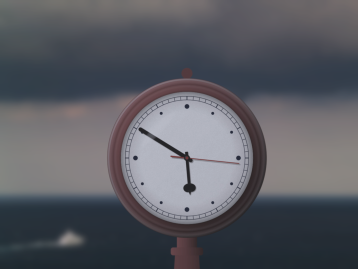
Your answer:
{"hour": 5, "minute": 50, "second": 16}
